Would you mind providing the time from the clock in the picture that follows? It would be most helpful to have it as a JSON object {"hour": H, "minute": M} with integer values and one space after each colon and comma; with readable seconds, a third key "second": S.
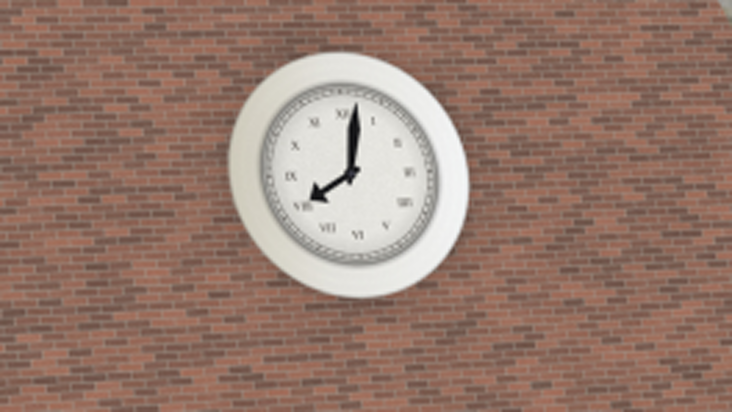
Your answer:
{"hour": 8, "minute": 2}
